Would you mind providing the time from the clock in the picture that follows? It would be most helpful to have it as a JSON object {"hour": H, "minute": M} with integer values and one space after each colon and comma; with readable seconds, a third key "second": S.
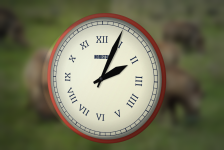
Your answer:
{"hour": 2, "minute": 4}
